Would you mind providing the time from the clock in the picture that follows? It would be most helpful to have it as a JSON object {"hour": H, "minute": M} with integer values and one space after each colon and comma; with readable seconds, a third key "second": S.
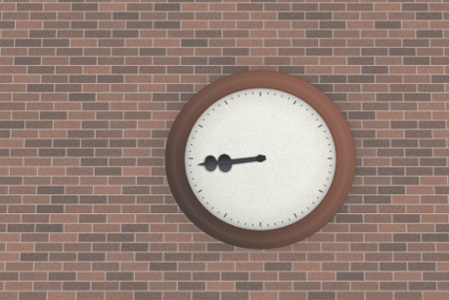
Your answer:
{"hour": 8, "minute": 44}
